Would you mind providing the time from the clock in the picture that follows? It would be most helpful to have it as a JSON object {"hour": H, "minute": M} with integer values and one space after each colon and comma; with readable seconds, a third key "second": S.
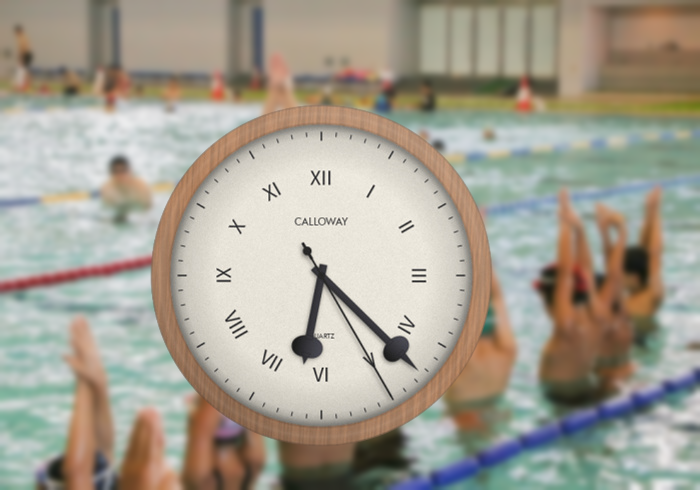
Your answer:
{"hour": 6, "minute": 22, "second": 25}
